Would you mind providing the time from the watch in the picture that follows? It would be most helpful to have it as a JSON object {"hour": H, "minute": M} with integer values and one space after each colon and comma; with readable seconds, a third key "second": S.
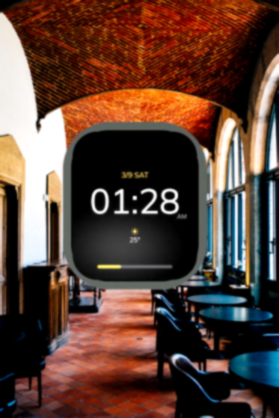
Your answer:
{"hour": 1, "minute": 28}
